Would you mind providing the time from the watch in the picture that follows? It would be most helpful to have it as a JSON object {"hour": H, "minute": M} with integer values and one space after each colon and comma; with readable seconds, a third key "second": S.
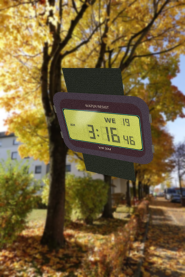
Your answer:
{"hour": 3, "minute": 16, "second": 46}
